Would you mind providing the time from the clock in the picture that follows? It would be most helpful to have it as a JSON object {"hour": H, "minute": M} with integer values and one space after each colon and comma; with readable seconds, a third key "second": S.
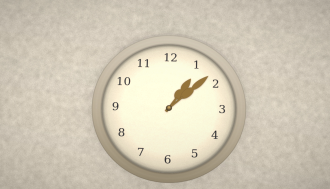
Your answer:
{"hour": 1, "minute": 8}
